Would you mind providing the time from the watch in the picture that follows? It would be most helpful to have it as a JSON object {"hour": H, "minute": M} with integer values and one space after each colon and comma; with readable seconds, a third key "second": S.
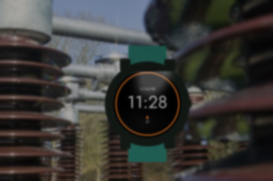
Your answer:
{"hour": 11, "minute": 28}
